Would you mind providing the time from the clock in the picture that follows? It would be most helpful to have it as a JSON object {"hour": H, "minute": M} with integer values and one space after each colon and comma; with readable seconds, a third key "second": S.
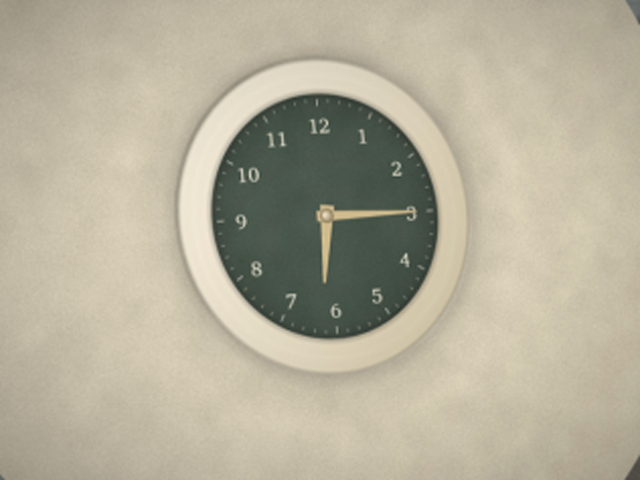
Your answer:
{"hour": 6, "minute": 15}
